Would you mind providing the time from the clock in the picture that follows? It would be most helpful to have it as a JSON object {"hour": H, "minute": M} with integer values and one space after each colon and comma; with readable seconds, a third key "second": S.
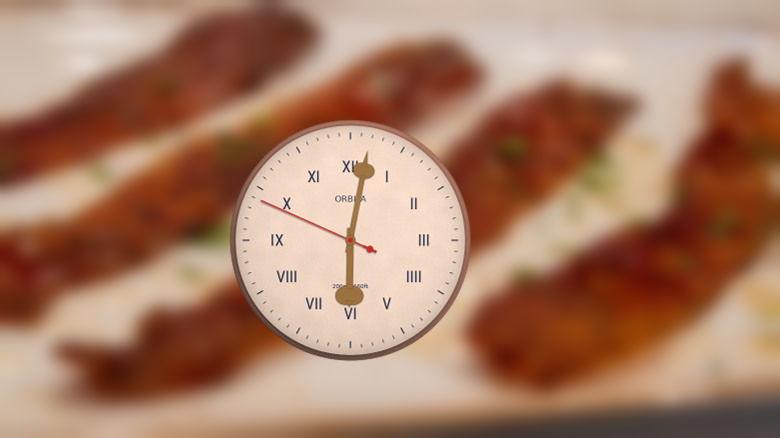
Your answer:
{"hour": 6, "minute": 1, "second": 49}
